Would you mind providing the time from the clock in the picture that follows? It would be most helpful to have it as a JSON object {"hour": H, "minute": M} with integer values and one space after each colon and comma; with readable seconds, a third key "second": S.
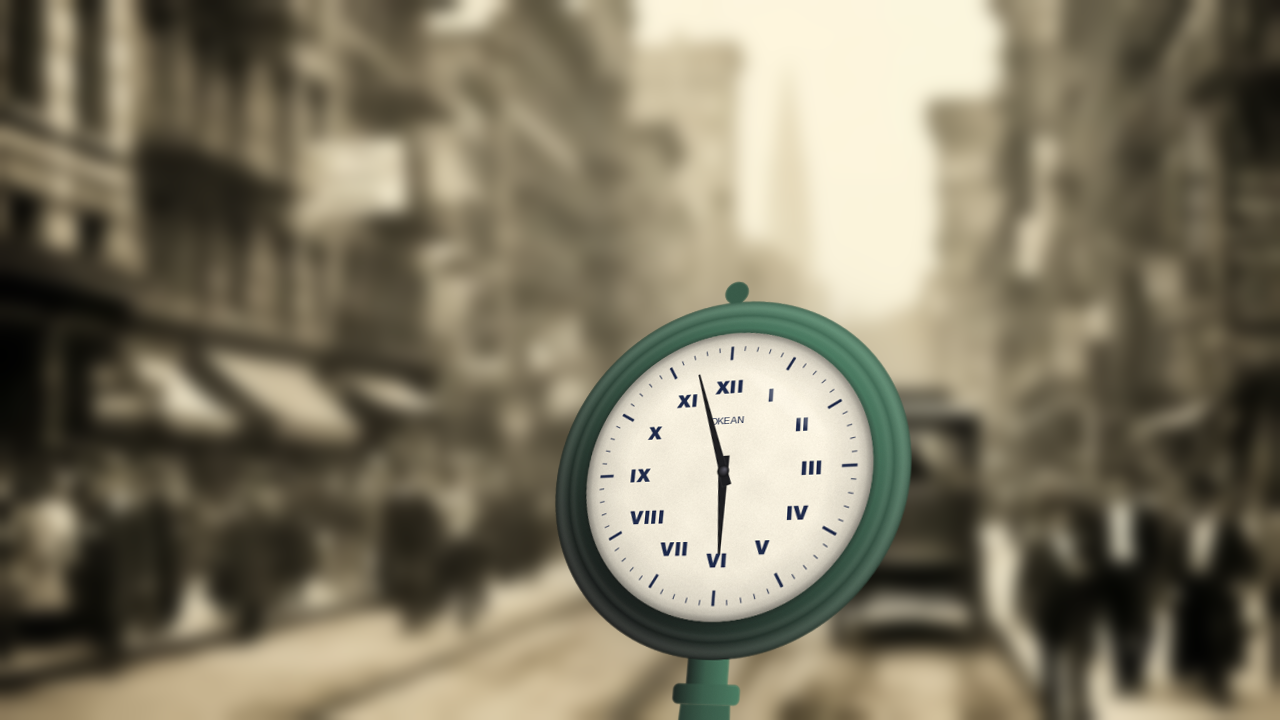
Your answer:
{"hour": 5, "minute": 57}
